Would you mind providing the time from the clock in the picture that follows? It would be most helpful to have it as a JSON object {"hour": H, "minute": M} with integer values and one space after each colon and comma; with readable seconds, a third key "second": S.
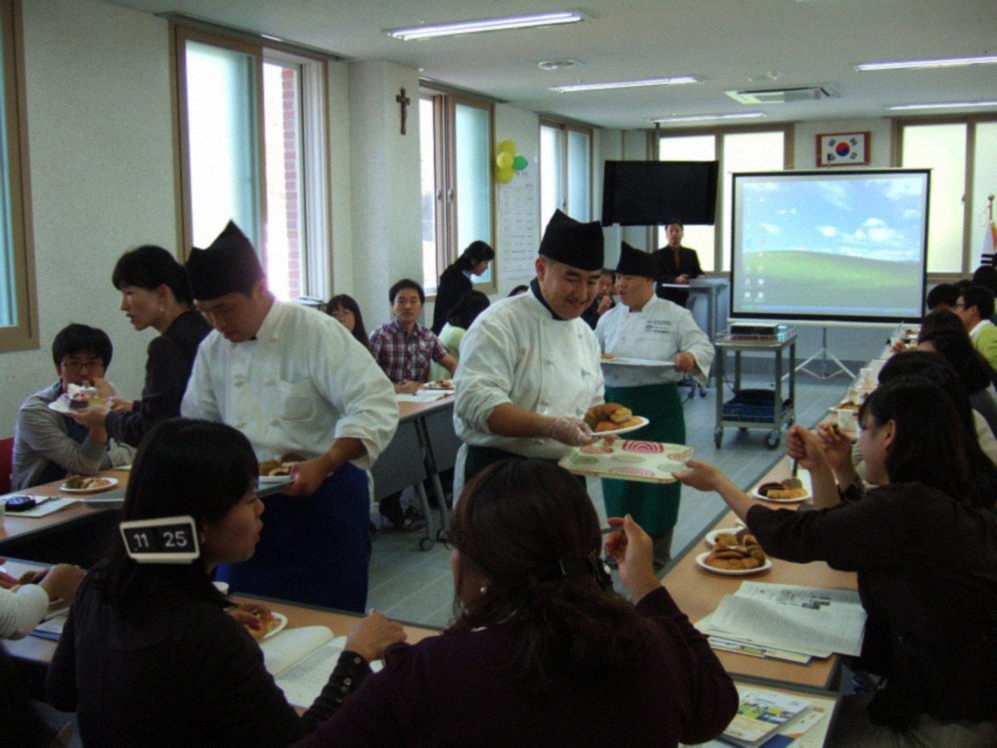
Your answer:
{"hour": 11, "minute": 25}
